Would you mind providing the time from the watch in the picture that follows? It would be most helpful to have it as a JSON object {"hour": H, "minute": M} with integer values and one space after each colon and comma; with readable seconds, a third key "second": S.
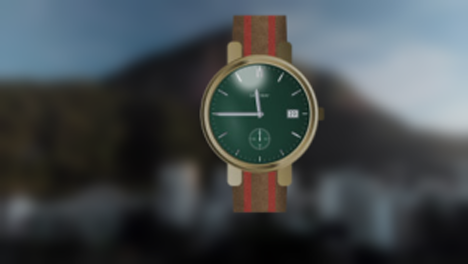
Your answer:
{"hour": 11, "minute": 45}
